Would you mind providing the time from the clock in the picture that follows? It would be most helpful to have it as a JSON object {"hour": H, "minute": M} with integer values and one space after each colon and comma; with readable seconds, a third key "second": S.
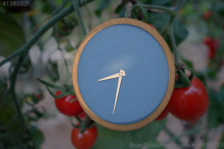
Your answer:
{"hour": 8, "minute": 32}
